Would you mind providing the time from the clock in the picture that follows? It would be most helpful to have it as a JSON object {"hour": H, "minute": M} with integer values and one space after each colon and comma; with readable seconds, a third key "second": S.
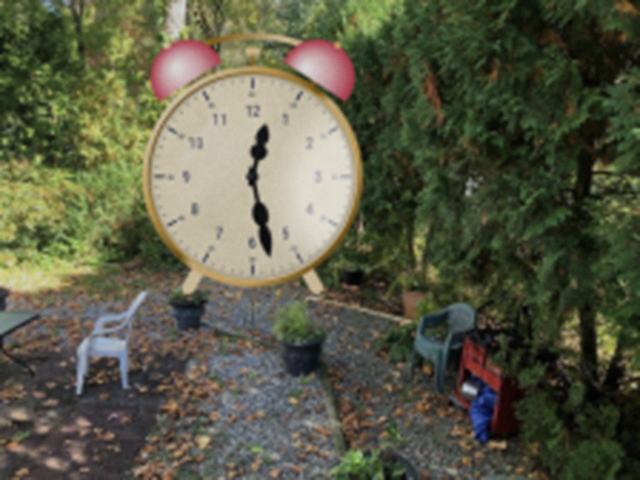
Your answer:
{"hour": 12, "minute": 28}
